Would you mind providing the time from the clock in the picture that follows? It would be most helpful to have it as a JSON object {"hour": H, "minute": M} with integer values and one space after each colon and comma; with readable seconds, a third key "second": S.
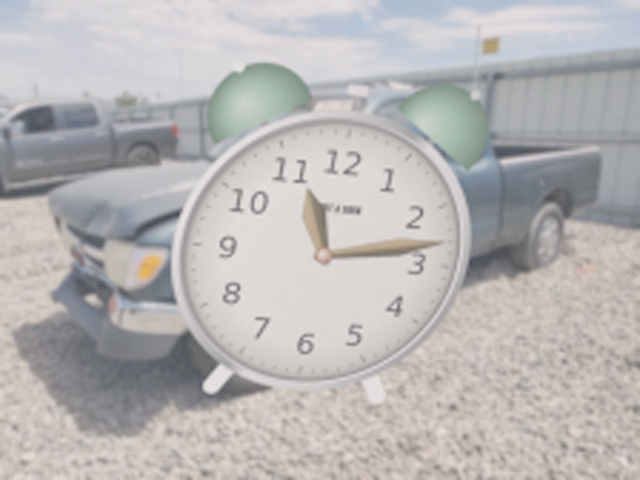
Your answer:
{"hour": 11, "minute": 13}
